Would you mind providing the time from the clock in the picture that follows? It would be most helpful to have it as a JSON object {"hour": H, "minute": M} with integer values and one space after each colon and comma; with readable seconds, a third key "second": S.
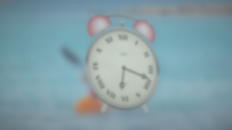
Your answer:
{"hour": 6, "minute": 18}
